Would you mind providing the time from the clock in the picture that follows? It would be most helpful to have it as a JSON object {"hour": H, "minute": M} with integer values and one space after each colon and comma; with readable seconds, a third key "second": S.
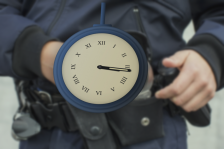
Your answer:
{"hour": 3, "minute": 16}
